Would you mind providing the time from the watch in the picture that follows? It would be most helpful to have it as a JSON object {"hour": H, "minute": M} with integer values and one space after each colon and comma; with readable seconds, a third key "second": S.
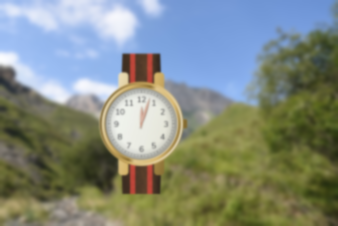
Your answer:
{"hour": 12, "minute": 3}
